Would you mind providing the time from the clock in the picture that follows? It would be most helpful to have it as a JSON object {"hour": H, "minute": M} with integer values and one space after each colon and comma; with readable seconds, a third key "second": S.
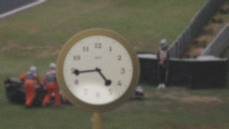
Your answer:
{"hour": 4, "minute": 44}
